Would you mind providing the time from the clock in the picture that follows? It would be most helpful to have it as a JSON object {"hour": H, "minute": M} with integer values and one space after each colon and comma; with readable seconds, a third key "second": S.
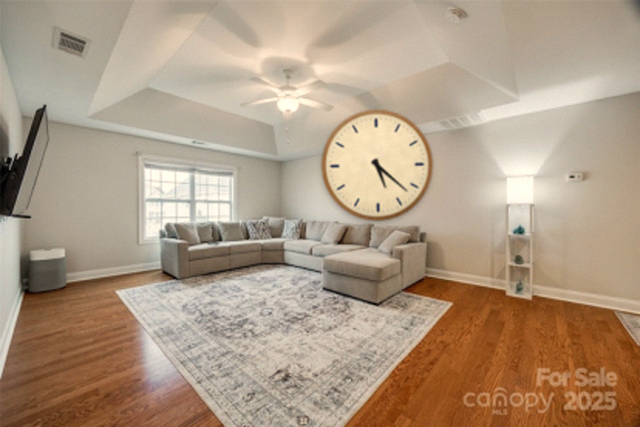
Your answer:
{"hour": 5, "minute": 22}
